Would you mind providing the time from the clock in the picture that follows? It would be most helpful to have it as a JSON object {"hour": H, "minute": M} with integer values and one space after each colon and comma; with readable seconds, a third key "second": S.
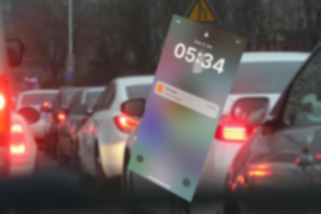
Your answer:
{"hour": 5, "minute": 34}
